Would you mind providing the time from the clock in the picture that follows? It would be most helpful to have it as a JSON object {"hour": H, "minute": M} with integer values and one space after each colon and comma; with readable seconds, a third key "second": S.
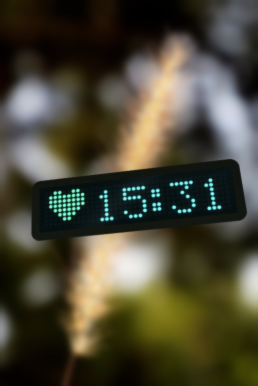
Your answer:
{"hour": 15, "minute": 31}
